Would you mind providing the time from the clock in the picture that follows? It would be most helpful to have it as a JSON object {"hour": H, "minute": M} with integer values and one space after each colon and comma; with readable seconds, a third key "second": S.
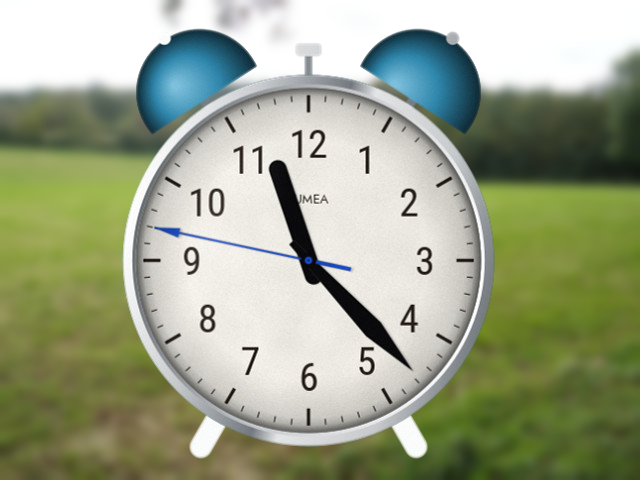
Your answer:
{"hour": 11, "minute": 22, "second": 47}
